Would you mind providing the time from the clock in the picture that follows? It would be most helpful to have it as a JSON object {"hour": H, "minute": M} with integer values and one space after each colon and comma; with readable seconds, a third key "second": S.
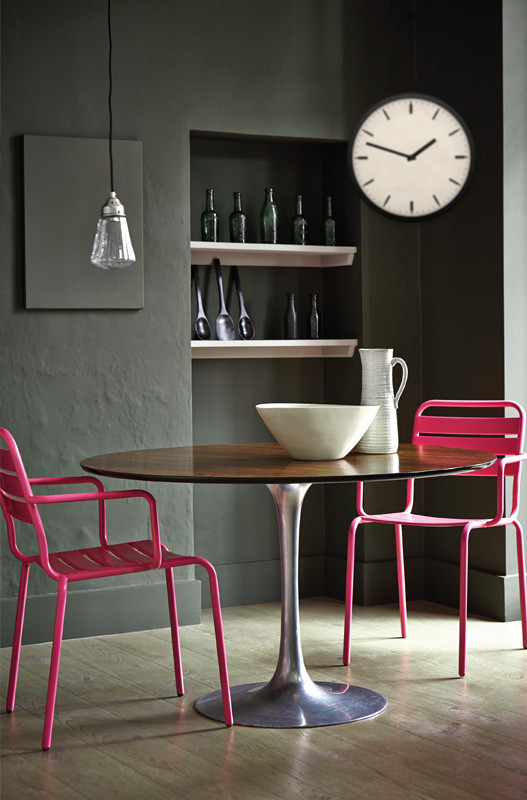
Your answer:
{"hour": 1, "minute": 48}
